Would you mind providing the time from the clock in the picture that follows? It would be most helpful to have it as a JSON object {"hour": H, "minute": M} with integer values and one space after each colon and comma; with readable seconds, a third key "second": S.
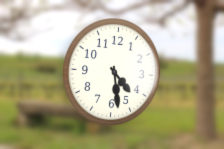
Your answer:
{"hour": 4, "minute": 28}
